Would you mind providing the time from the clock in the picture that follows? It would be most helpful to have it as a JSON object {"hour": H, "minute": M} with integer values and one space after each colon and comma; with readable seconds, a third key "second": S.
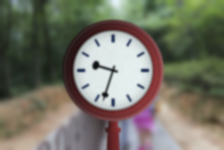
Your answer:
{"hour": 9, "minute": 33}
